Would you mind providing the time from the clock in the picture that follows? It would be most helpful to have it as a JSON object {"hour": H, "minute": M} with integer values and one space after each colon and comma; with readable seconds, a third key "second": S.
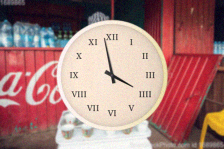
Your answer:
{"hour": 3, "minute": 58}
